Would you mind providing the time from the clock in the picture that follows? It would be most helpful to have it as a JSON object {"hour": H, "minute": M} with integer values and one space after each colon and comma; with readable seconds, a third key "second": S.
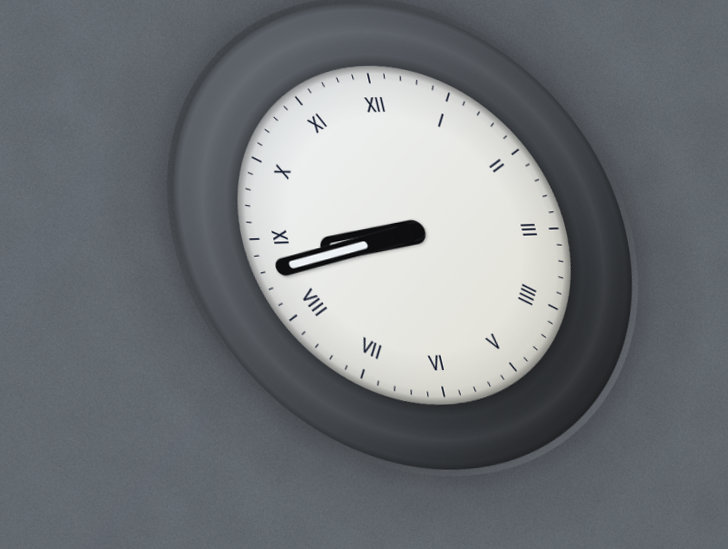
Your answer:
{"hour": 8, "minute": 43}
